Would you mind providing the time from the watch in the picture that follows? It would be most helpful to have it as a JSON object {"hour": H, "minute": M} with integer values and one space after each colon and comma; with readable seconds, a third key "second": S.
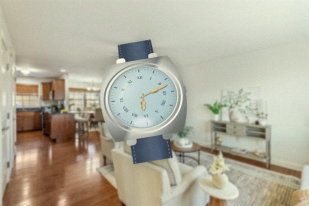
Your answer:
{"hour": 6, "minute": 12}
